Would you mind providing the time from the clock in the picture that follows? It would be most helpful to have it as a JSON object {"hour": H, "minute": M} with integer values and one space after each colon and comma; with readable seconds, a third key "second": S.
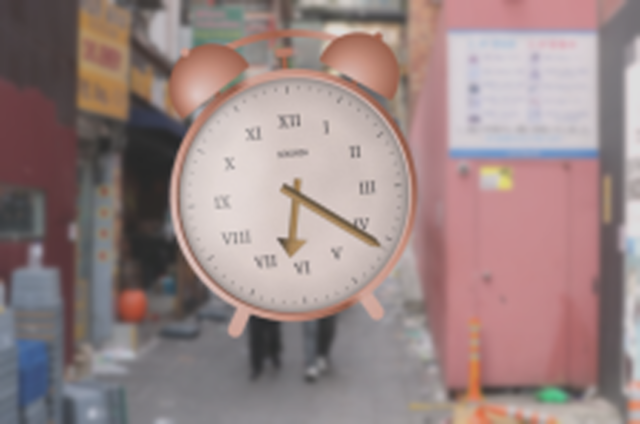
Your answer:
{"hour": 6, "minute": 21}
